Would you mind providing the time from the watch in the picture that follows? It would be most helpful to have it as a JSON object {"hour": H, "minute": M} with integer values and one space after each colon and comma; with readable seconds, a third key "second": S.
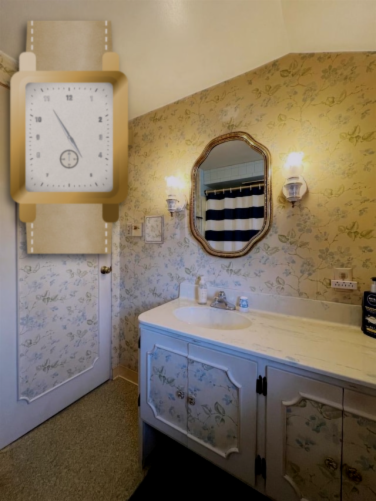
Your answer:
{"hour": 4, "minute": 55}
